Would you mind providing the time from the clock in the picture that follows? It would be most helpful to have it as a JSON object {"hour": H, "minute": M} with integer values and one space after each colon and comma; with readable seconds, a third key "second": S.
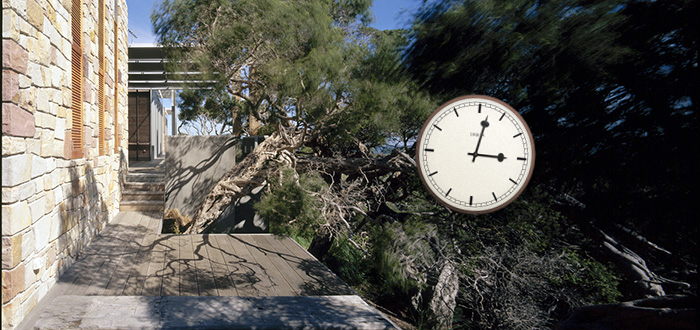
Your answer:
{"hour": 3, "minute": 2}
